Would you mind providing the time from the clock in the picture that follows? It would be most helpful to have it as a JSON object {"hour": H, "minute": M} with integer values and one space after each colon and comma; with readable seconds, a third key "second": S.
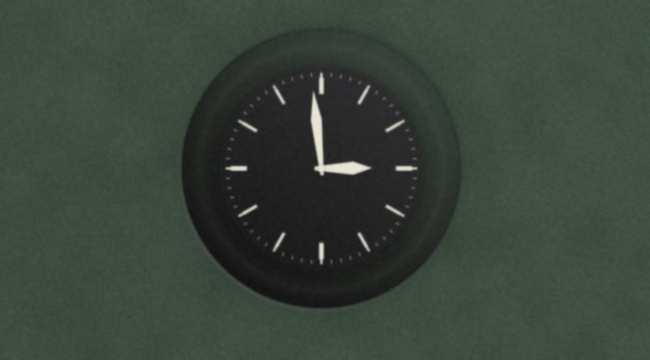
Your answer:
{"hour": 2, "minute": 59}
